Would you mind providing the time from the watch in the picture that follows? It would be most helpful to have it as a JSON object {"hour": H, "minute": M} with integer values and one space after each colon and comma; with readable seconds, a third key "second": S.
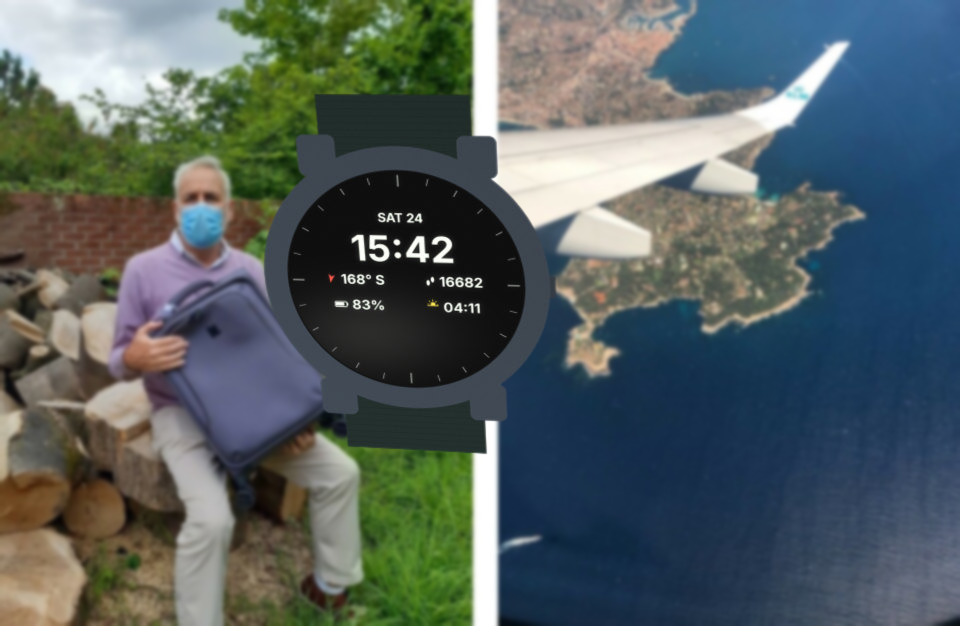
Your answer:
{"hour": 15, "minute": 42}
